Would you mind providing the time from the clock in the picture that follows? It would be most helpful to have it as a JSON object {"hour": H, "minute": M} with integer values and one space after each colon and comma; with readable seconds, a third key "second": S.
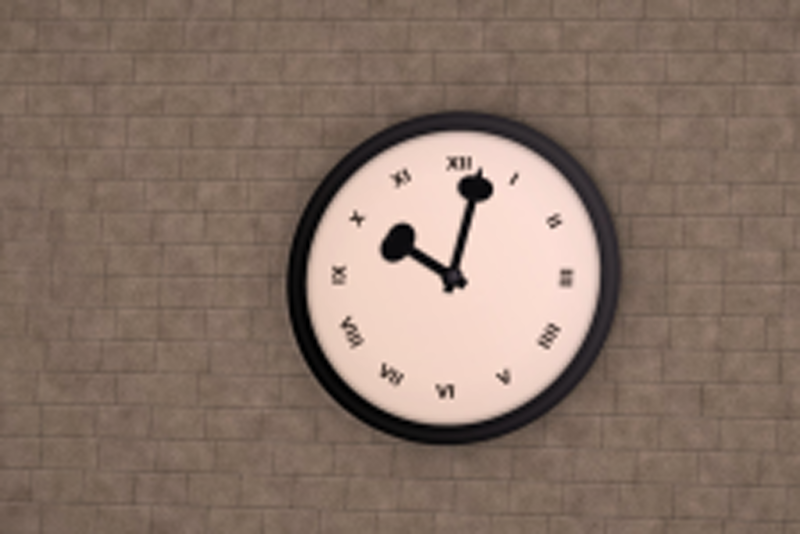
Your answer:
{"hour": 10, "minute": 2}
